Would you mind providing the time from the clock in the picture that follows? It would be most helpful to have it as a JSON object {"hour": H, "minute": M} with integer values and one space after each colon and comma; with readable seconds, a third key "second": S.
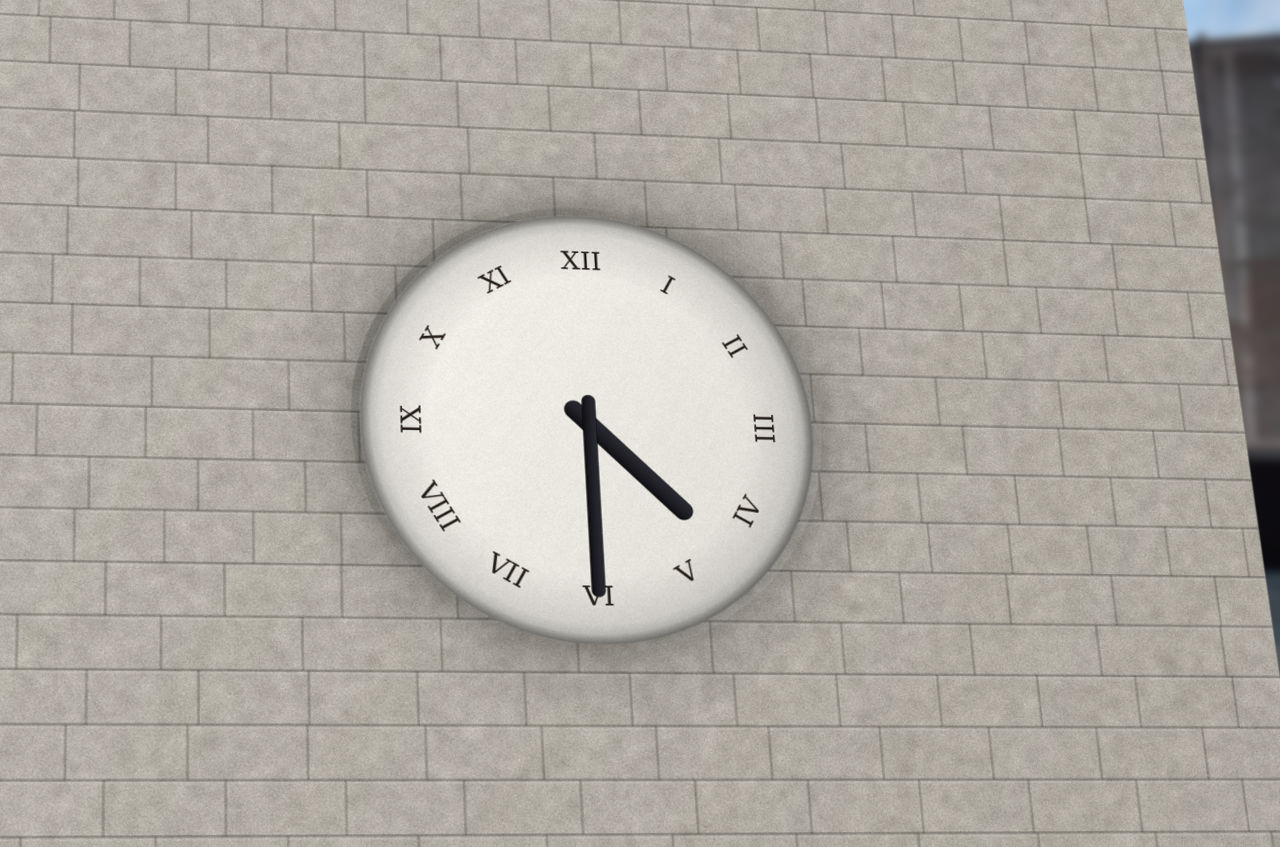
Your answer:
{"hour": 4, "minute": 30}
